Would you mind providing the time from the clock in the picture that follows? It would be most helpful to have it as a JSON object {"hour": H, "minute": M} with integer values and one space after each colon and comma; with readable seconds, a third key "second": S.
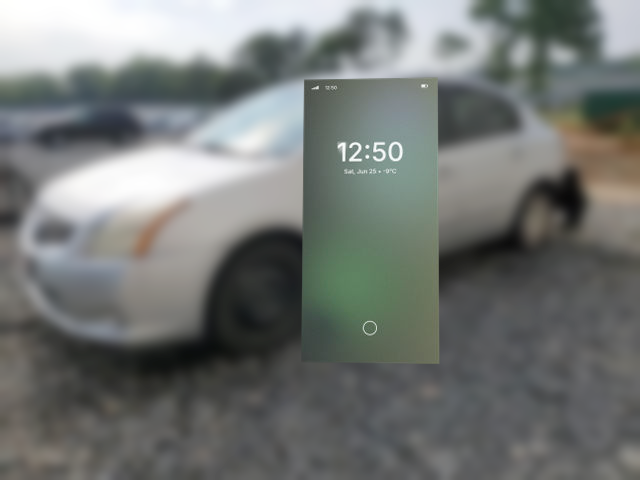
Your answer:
{"hour": 12, "minute": 50}
